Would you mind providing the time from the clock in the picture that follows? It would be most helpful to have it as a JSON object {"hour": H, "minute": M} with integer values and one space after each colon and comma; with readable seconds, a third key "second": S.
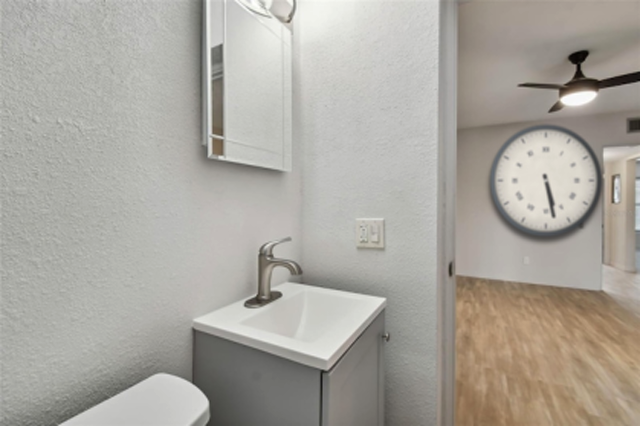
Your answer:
{"hour": 5, "minute": 28}
